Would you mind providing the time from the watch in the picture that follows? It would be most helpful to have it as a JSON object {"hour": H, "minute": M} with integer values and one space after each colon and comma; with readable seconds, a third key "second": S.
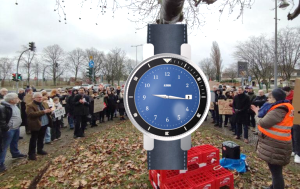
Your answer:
{"hour": 9, "minute": 16}
